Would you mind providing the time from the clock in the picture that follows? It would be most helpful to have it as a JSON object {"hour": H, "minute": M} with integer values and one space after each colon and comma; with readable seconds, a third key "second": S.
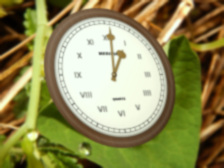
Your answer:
{"hour": 1, "minute": 1}
